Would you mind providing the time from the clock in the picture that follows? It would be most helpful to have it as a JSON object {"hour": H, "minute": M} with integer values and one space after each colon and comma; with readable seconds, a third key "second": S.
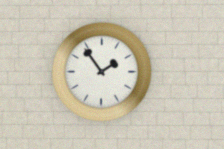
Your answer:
{"hour": 1, "minute": 54}
